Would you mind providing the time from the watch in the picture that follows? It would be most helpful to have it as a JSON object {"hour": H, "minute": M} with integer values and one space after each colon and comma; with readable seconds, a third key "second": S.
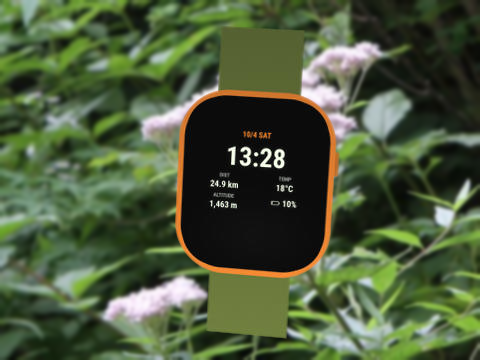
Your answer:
{"hour": 13, "minute": 28}
